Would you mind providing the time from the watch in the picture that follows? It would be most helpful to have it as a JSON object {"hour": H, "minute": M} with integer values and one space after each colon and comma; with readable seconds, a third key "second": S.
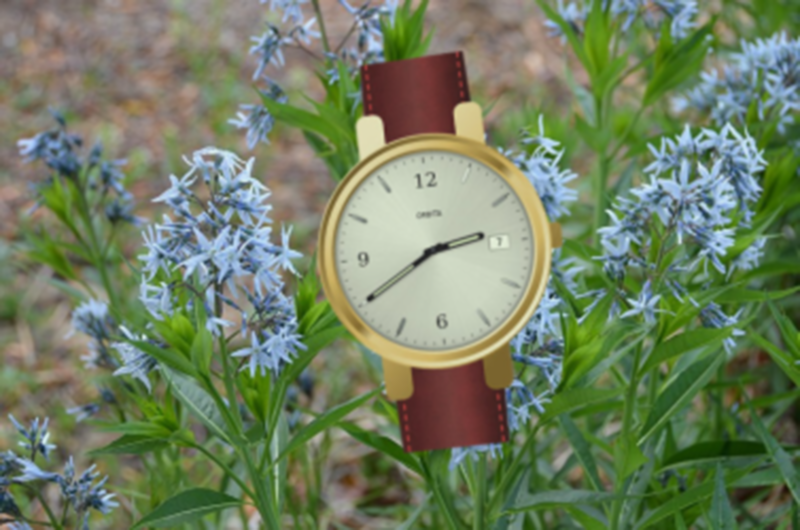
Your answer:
{"hour": 2, "minute": 40}
